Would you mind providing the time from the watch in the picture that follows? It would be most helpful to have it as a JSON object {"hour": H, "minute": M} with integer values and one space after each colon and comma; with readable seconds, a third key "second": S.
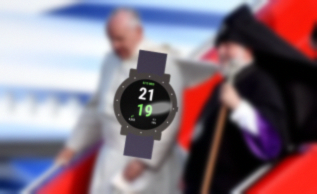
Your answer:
{"hour": 21, "minute": 19}
